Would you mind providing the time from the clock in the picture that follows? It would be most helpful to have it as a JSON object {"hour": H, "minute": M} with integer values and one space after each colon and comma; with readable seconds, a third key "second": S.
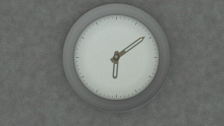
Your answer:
{"hour": 6, "minute": 9}
